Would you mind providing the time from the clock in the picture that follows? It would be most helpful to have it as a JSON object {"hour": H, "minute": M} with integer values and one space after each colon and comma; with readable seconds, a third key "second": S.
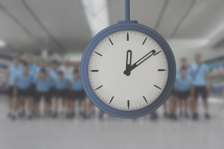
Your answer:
{"hour": 12, "minute": 9}
